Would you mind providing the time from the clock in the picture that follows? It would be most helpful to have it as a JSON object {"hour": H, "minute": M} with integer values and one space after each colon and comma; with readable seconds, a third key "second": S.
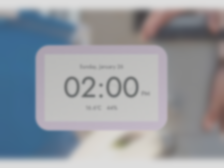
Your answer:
{"hour": 2, "minute": 0}
